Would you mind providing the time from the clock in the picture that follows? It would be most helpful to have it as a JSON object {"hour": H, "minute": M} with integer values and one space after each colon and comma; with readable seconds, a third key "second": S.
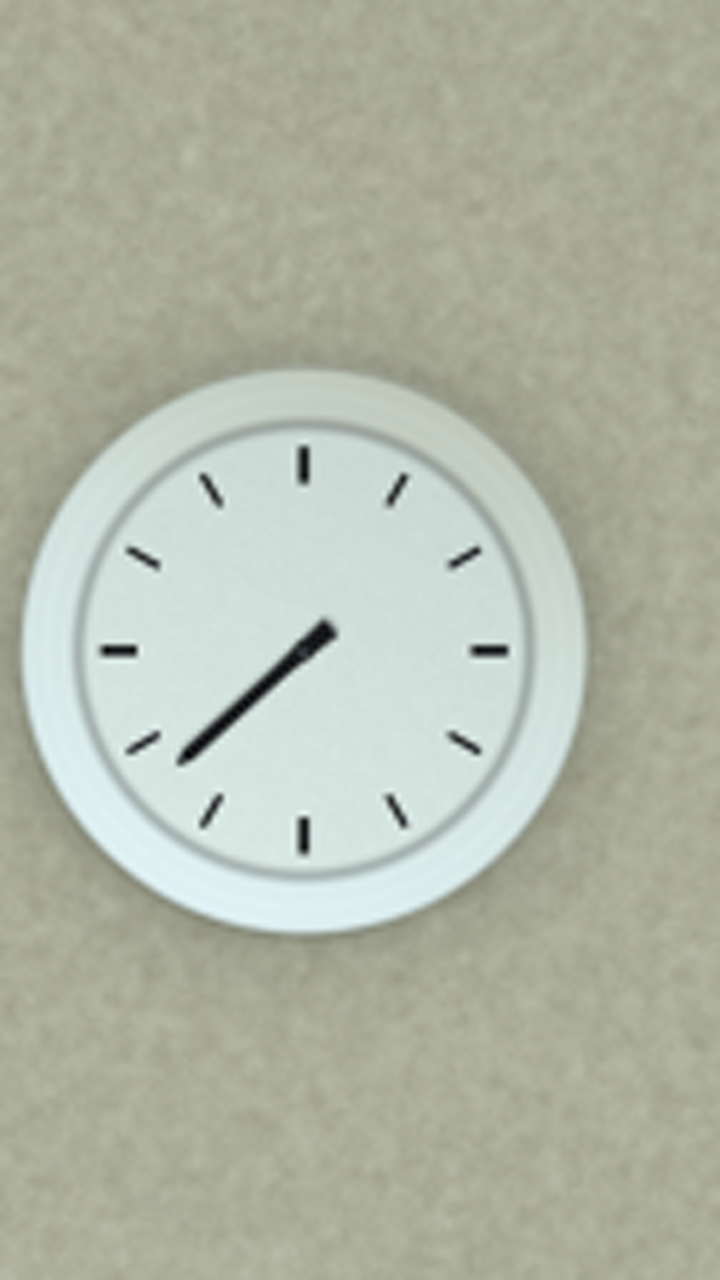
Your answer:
{"hour": 7, "minute": 38}
